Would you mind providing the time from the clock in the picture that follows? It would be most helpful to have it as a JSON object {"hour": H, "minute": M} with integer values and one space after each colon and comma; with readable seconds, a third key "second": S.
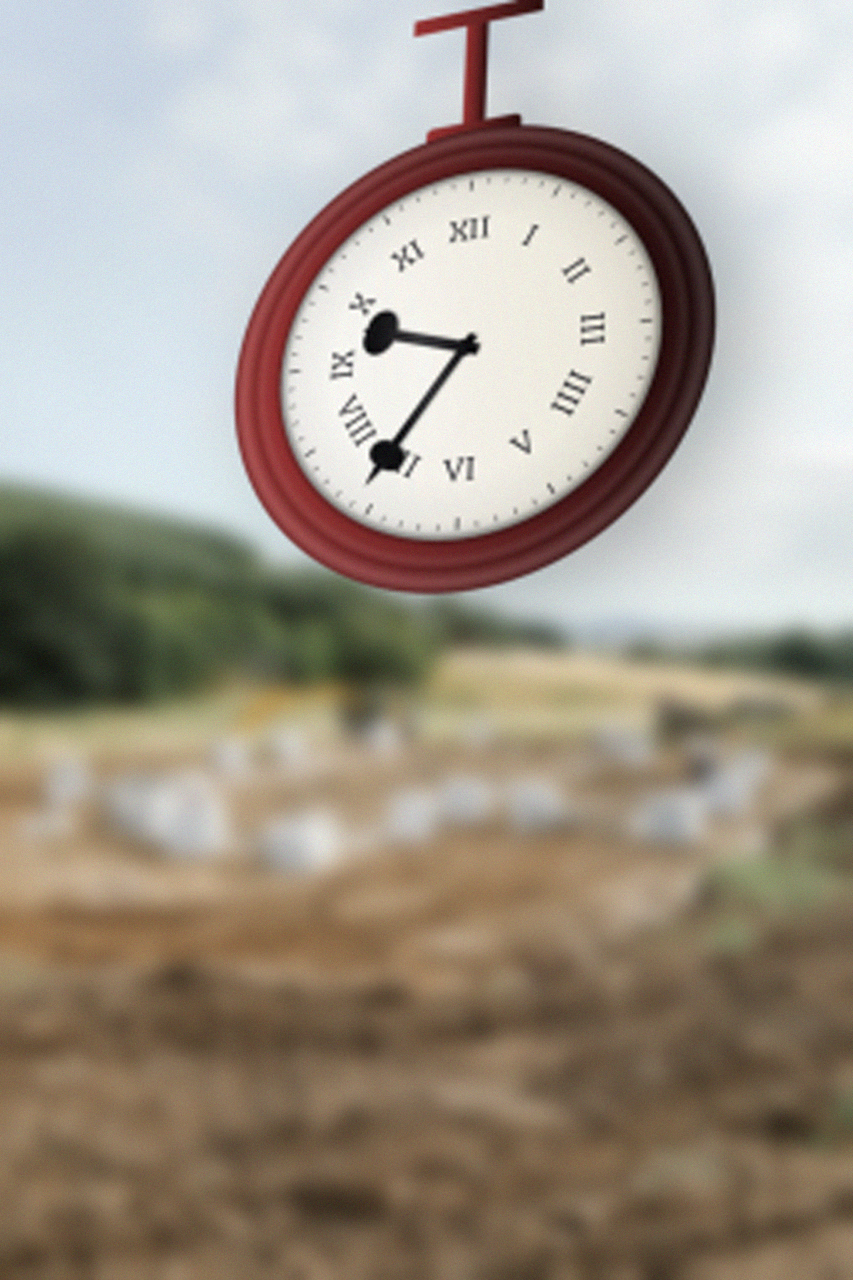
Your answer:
{"hour": 9, "minute": 36}
